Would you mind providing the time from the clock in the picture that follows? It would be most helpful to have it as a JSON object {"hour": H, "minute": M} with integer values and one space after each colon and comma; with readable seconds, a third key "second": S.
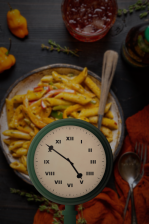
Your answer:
{"hour": 4, "minute": 51}
